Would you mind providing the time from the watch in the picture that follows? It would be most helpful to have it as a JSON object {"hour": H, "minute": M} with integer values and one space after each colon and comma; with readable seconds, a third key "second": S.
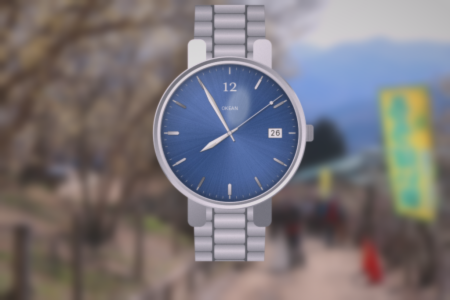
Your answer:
{"hour": 7, "minute": 55, "second": 9}
